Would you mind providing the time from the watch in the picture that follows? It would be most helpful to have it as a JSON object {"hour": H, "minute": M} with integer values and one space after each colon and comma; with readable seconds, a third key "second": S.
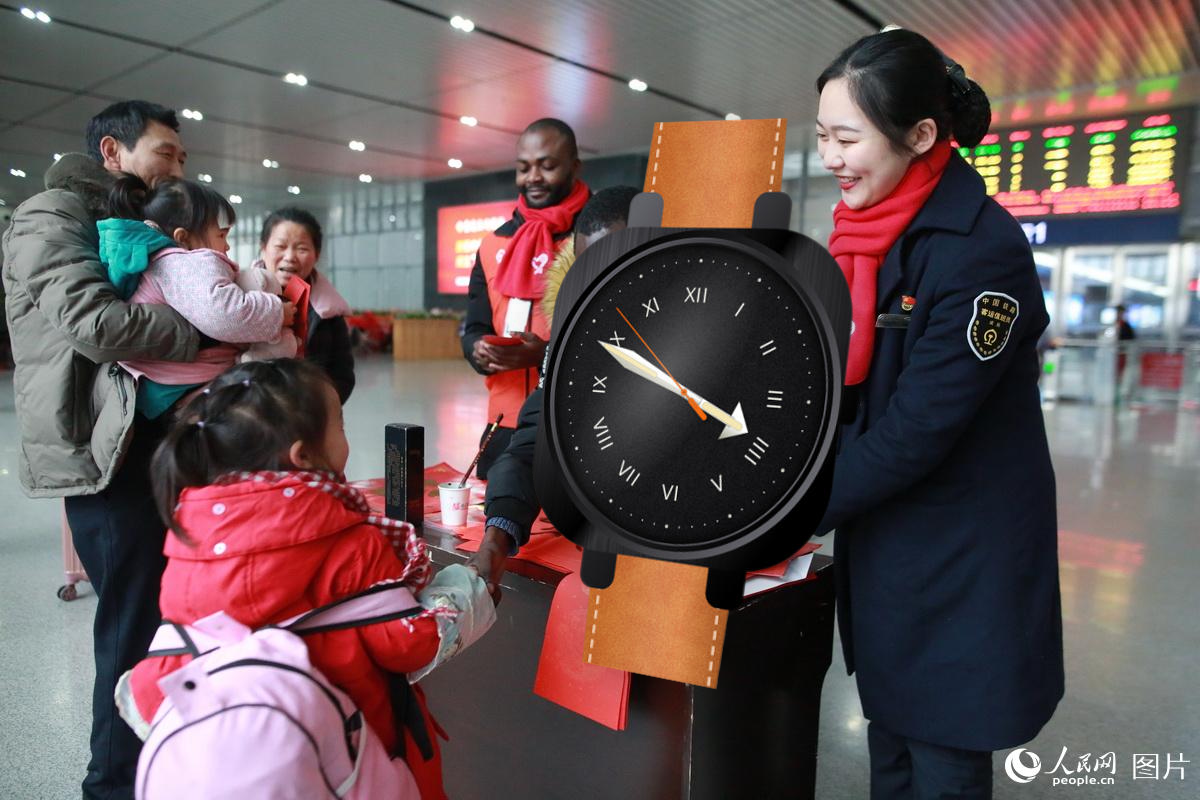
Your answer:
{"hour": 3, "minute": 48, "second": 52}
